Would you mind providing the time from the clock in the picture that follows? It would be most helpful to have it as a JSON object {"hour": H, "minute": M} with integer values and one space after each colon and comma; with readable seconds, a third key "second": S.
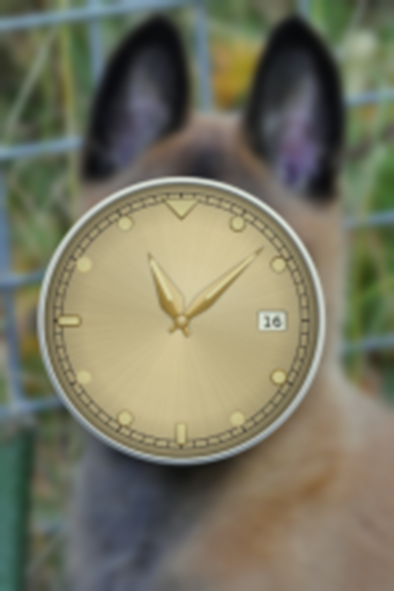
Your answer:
{"hour": 11, "minute": 8}
